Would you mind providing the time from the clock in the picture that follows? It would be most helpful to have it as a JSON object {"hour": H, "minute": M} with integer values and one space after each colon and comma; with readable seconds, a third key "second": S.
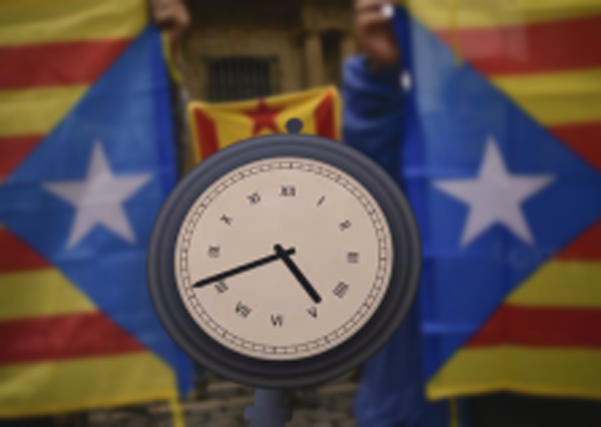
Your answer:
{"hour": 4, "minute": 41}
